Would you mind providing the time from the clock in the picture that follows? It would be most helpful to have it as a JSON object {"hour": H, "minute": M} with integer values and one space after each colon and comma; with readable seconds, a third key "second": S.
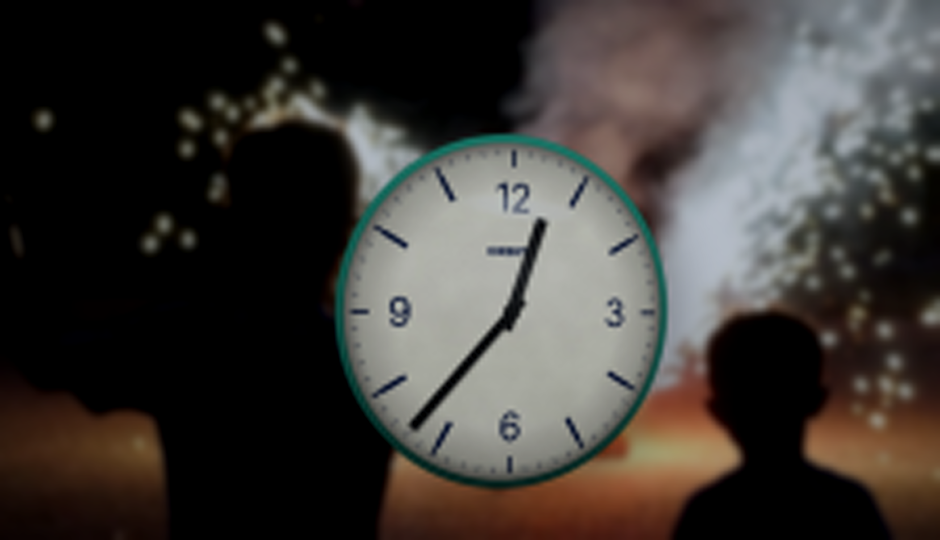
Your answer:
{"hour": 12, "minute": 37}
